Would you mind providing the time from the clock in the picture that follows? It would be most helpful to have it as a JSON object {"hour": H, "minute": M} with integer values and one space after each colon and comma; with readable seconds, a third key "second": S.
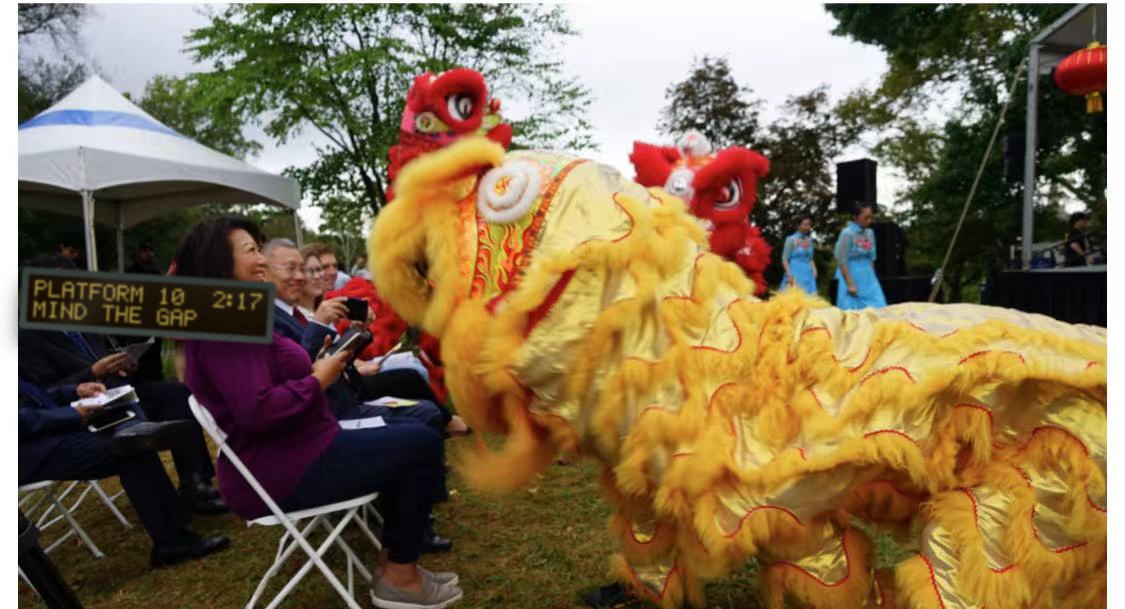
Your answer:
{"hour": 2, "minute": 17}
